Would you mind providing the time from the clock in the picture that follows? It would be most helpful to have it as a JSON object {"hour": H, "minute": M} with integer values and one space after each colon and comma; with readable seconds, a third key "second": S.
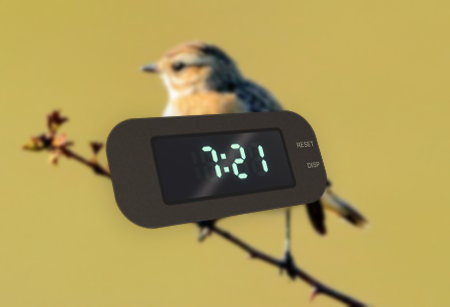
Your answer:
{"hour": 7, "minute": 21}
